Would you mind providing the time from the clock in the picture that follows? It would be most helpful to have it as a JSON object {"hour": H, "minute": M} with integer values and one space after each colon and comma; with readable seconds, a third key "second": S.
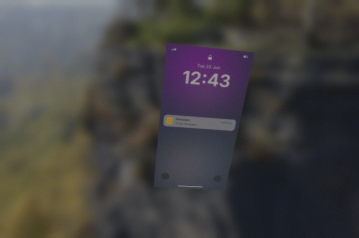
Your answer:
{"hour": 12, "minute": 43}
